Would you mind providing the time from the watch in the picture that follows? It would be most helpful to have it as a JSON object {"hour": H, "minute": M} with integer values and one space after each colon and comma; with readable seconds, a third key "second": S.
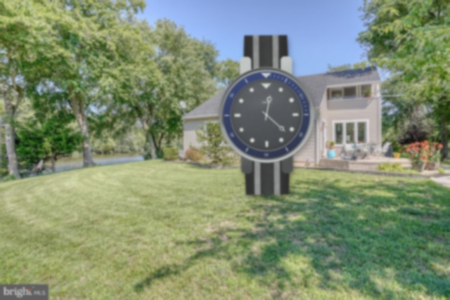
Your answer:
{"hour": 12, "minute": 22}
